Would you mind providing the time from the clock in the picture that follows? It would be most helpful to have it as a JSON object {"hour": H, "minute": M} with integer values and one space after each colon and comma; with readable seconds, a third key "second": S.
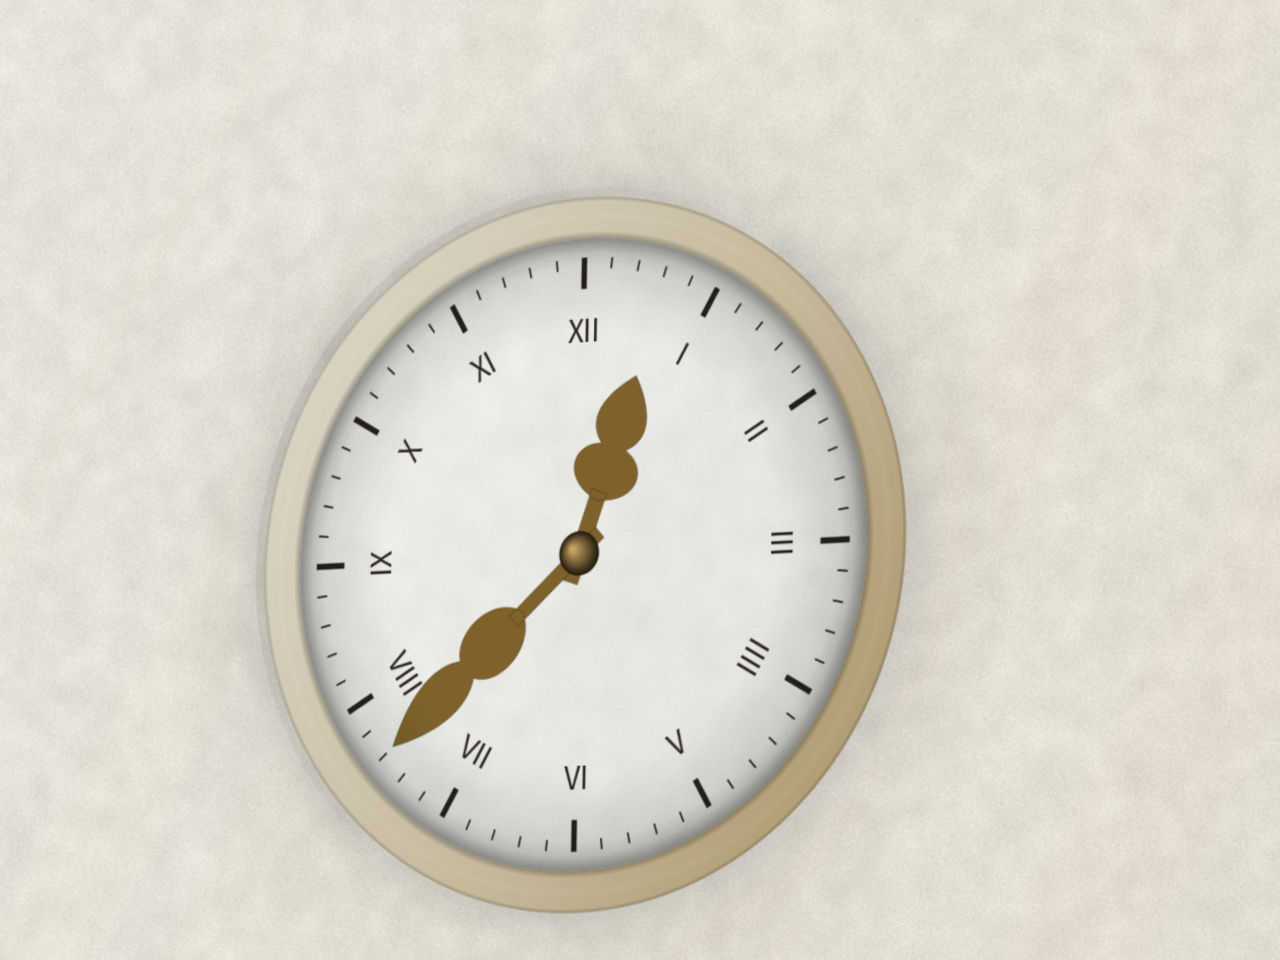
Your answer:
{"hour": 12, "minute": 38}
